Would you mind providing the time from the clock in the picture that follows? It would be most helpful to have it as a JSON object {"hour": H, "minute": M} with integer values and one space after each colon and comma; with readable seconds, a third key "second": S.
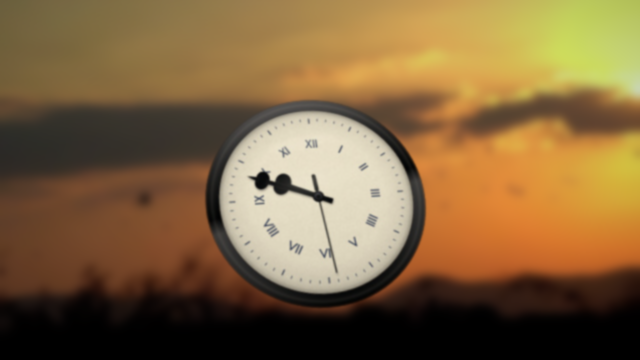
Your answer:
{"hour": 9, "minute": 48, "second": 29}
